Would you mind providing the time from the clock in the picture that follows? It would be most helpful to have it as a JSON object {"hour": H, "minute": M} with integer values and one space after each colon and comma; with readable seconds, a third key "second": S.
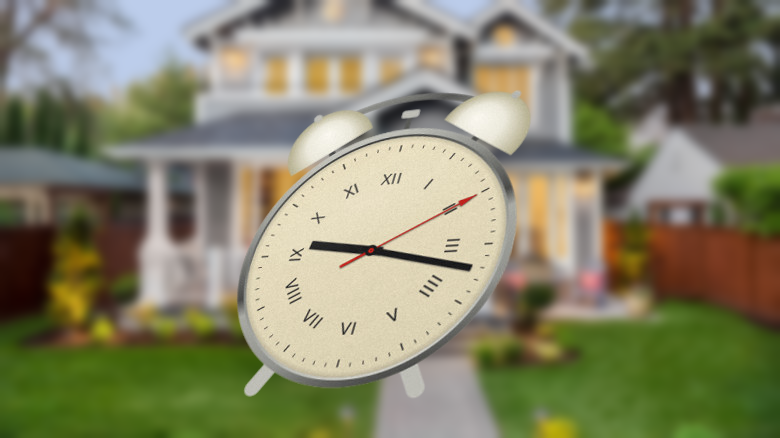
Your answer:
{"hour": 9, "minute": 17, "second": 10}
